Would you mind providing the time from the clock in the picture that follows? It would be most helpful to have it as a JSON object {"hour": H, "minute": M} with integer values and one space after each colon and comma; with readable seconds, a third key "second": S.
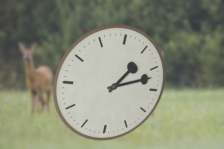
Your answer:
{"hour": 1, "minute": 12}
